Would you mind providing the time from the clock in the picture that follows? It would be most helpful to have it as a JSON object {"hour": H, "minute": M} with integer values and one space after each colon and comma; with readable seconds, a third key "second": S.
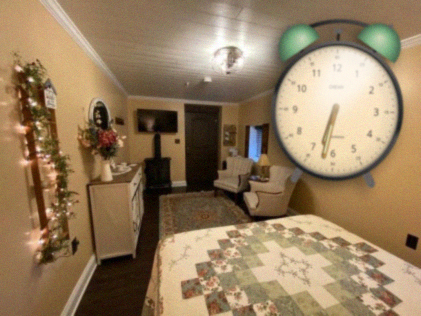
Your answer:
{"hour": 6, "minute": 32}
